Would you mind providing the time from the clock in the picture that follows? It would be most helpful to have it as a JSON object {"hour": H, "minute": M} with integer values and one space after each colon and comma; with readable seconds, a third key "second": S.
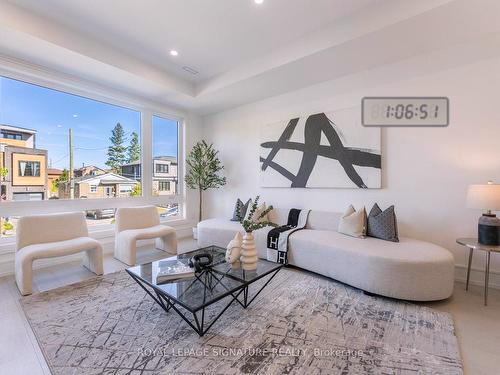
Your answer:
{"hour": 1, "minute": 6, "second": 51}
